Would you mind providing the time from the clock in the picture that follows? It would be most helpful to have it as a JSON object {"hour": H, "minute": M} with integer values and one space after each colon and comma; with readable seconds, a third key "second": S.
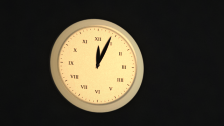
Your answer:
{"hour": 12, "minute": 4}
